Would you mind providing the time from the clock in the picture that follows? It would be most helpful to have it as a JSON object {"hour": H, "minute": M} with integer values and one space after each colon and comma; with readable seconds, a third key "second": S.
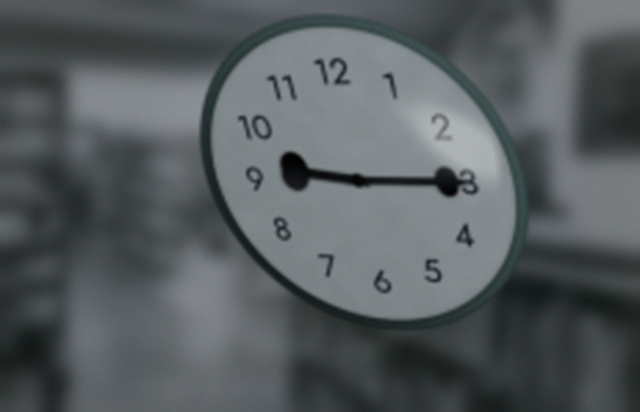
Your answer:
{"hour": 9, "minute": 15}
